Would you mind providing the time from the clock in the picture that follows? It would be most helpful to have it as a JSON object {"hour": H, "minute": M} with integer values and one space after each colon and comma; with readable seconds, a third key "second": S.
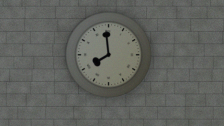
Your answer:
{"hour": 7, "minute": 59}
